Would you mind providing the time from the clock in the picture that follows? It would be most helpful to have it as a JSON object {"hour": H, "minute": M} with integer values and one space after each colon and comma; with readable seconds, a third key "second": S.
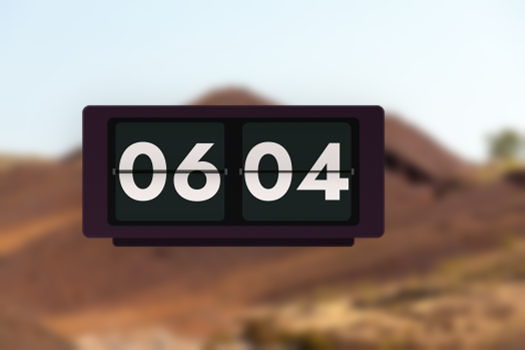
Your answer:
{"hour": 6, "minute": 4}
